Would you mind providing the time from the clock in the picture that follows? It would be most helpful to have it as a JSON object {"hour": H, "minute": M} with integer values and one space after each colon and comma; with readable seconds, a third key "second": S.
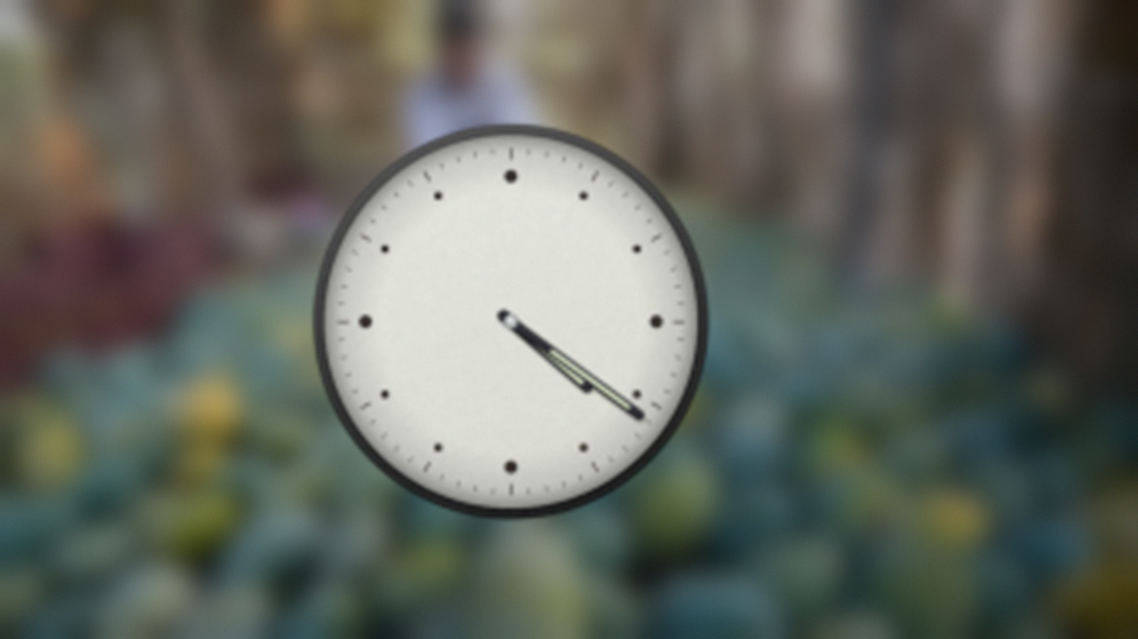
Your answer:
{"hour": 4, "minute": 21}
